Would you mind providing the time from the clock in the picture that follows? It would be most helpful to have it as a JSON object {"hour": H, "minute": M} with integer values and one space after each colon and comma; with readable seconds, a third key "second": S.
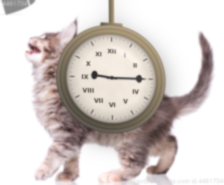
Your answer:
{"hour": 9, "minute": 15}
